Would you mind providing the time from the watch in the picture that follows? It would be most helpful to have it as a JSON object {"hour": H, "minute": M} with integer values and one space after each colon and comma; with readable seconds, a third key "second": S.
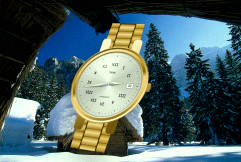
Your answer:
{"hour": 2, "minute": 43}
